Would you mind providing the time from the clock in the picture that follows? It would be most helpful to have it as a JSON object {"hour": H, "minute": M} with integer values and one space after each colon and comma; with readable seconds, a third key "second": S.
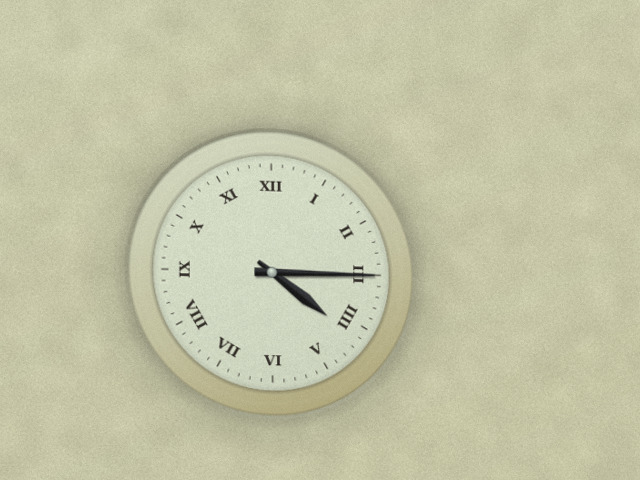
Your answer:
{"hour": 4, "minute": 15}
